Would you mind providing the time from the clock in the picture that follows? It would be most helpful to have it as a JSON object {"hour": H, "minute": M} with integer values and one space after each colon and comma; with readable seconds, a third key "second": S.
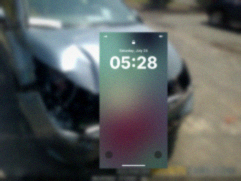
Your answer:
{"hour": 5, "minute": 28}
